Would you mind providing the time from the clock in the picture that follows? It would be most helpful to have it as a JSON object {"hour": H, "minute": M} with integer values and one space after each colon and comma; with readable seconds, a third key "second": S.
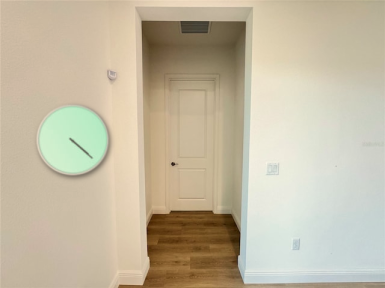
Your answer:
{"hour": 4, "minute": 22}
